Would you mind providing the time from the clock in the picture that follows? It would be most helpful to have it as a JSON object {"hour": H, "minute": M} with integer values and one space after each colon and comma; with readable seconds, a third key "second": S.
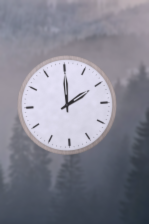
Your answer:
{"hour": 2, "minute": 0}
